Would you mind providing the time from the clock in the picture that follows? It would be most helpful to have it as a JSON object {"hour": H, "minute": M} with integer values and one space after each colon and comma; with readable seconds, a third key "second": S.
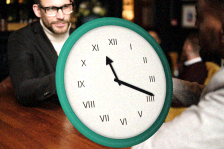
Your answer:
{"hour": 11, "minute": 19}
